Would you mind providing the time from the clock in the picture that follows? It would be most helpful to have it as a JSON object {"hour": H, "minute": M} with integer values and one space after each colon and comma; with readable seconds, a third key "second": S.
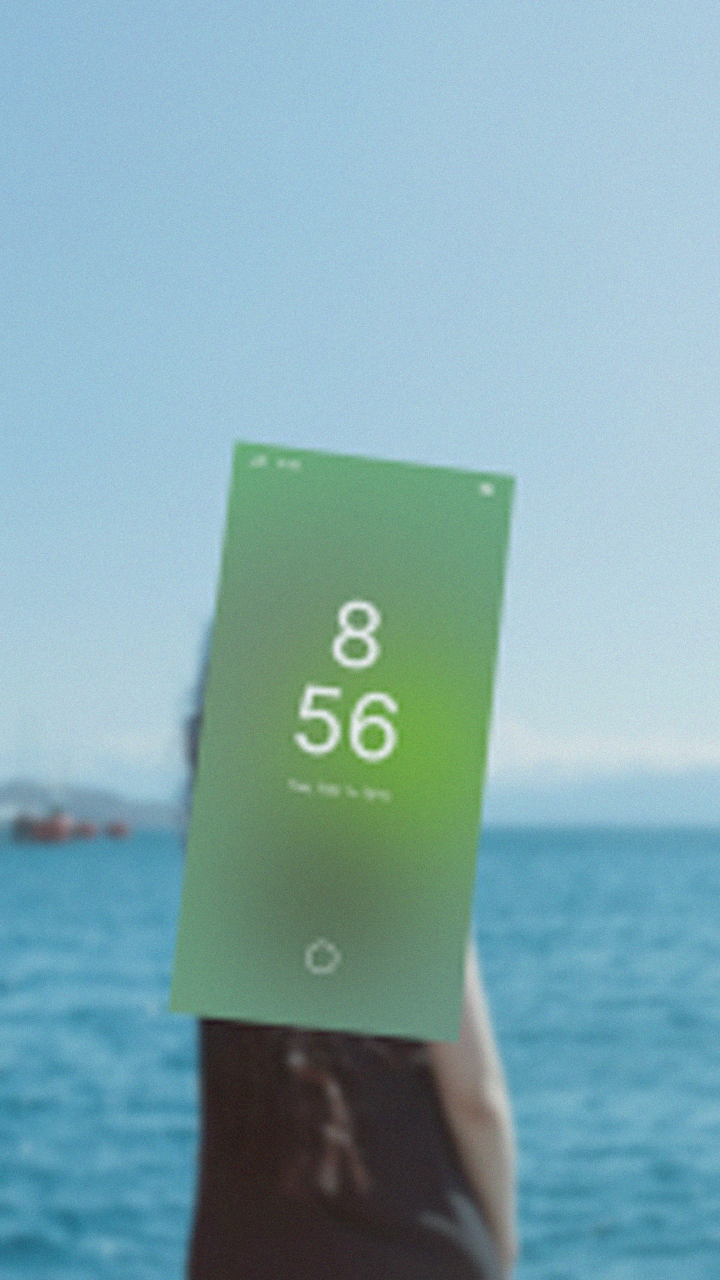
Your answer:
{"hour": 8, "minute": 56}
